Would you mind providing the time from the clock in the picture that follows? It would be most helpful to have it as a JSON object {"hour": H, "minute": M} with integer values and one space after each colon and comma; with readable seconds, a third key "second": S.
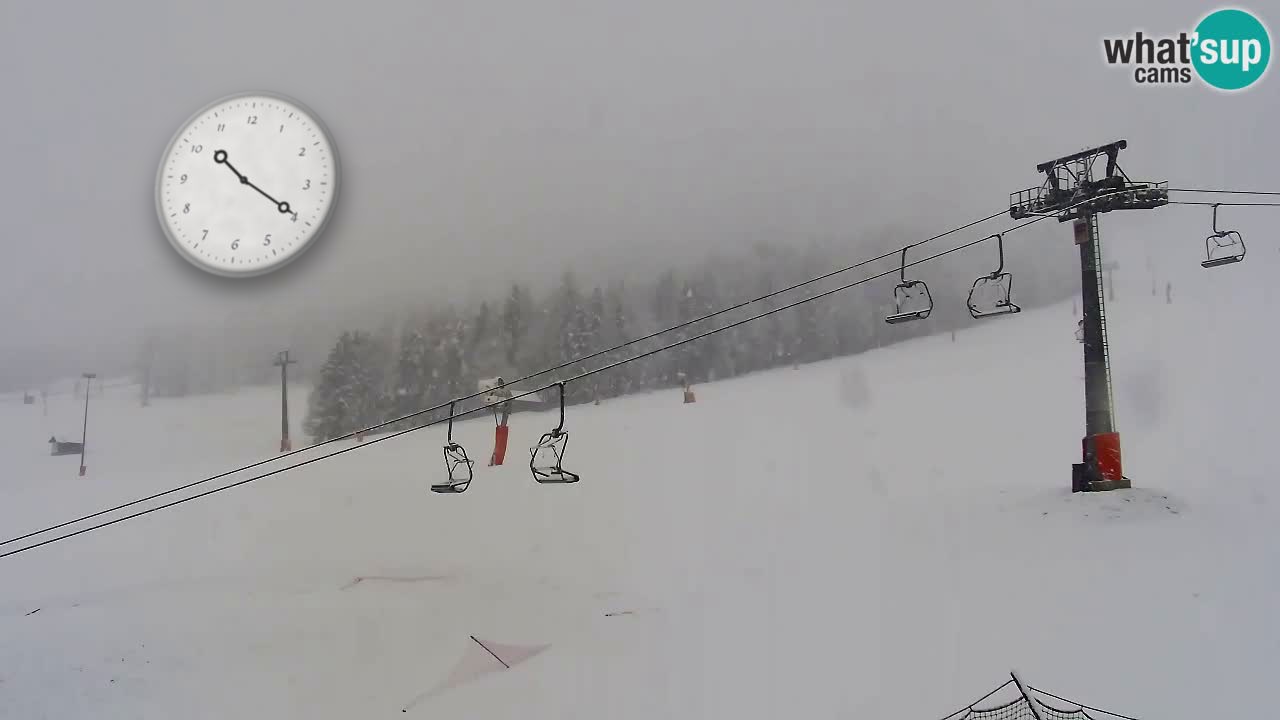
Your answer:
{"hour": 10, "minute": 20}
